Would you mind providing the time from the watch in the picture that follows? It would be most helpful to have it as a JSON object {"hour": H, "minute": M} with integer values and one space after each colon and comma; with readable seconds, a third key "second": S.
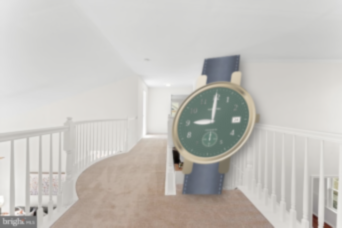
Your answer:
{"hour": 9, "minute": 0}
